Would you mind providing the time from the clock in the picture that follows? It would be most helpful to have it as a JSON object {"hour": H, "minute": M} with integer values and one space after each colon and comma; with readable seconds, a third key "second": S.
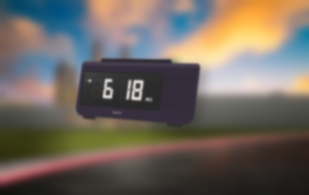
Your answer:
{"hour": 6, "minute": 18}
